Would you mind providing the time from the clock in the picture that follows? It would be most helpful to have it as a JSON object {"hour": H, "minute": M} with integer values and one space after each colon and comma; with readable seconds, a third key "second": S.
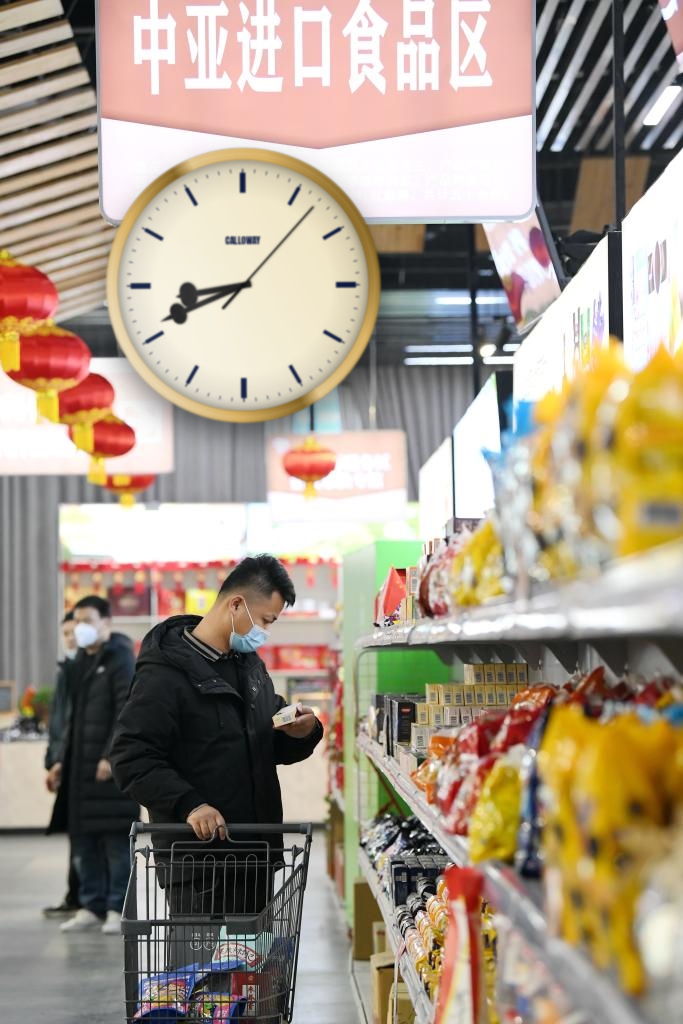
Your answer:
{"hour": 8, "minute": 41, "second": 7}
